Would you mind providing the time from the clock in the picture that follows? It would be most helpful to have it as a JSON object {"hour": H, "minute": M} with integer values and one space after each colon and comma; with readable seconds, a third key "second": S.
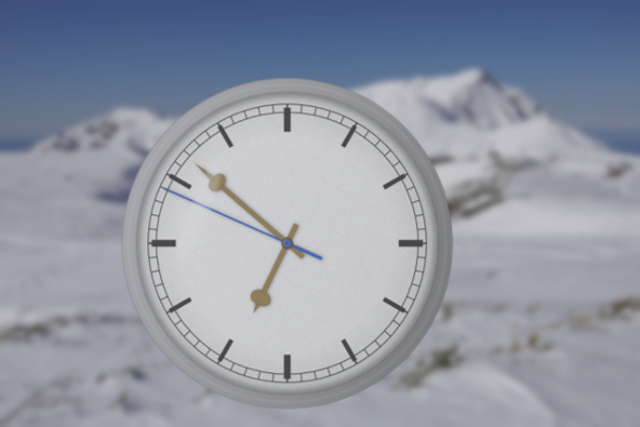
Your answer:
{"hour": 6, "minute": 51, "second": 49}
